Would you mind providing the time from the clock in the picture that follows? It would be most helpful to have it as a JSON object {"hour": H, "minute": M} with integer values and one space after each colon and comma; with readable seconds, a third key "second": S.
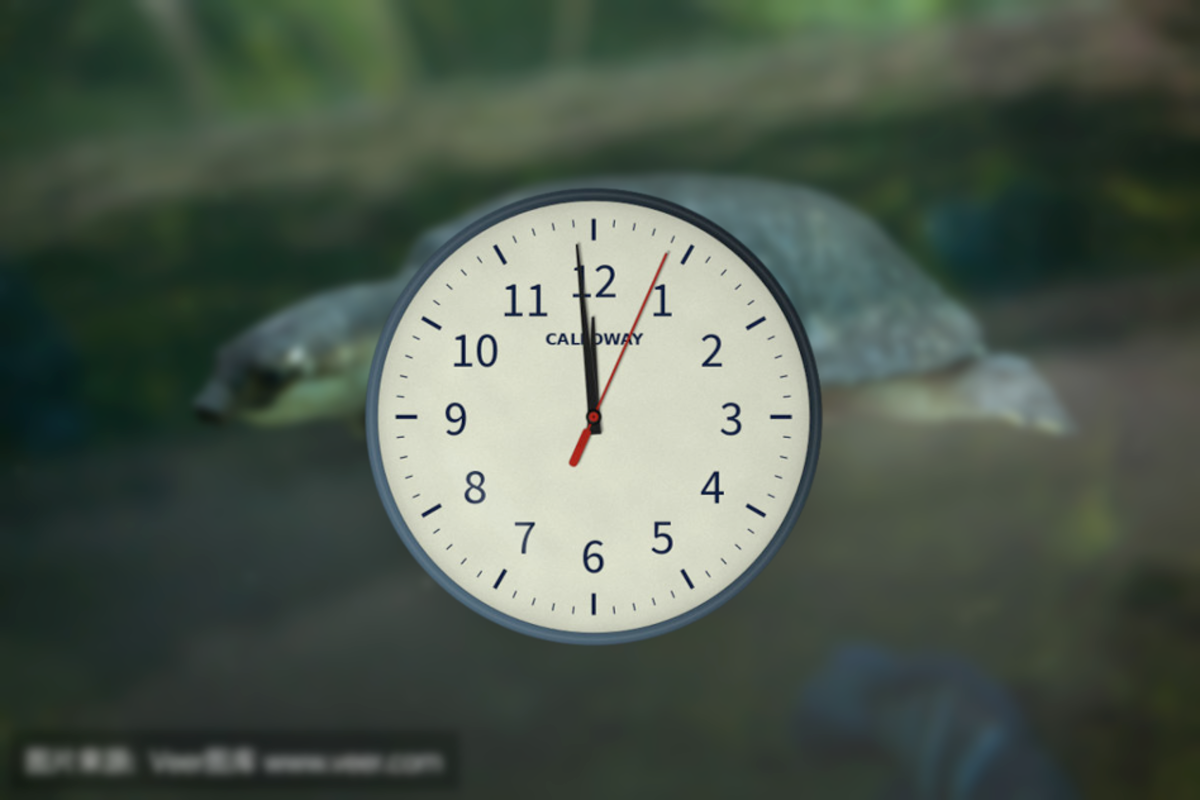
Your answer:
{"hour": 11, "minute": 59, "second": 4}
